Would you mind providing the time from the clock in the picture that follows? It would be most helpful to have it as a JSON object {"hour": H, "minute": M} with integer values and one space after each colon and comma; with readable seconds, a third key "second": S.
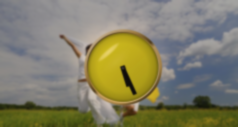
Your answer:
{"hour": 5, "minute": 26}
